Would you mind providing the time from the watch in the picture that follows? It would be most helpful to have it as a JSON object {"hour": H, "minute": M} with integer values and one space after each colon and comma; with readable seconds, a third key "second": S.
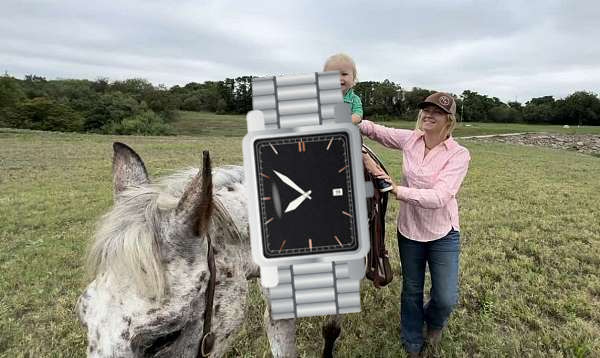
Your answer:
{"hour": 7, "minute": 52}
